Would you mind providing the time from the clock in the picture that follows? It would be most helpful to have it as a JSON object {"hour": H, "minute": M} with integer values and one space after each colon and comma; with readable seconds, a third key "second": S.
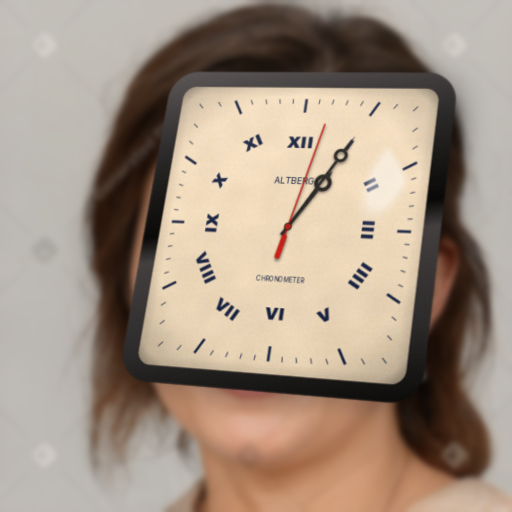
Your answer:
{"hour": 1, "minute": 5, "second": 2}
